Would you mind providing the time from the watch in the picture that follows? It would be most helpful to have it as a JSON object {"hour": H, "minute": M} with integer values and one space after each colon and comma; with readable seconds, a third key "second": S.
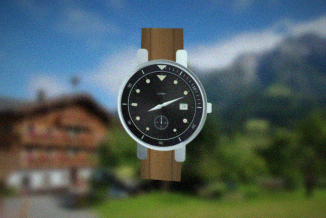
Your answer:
{"hour": 8, "minute": 11}
